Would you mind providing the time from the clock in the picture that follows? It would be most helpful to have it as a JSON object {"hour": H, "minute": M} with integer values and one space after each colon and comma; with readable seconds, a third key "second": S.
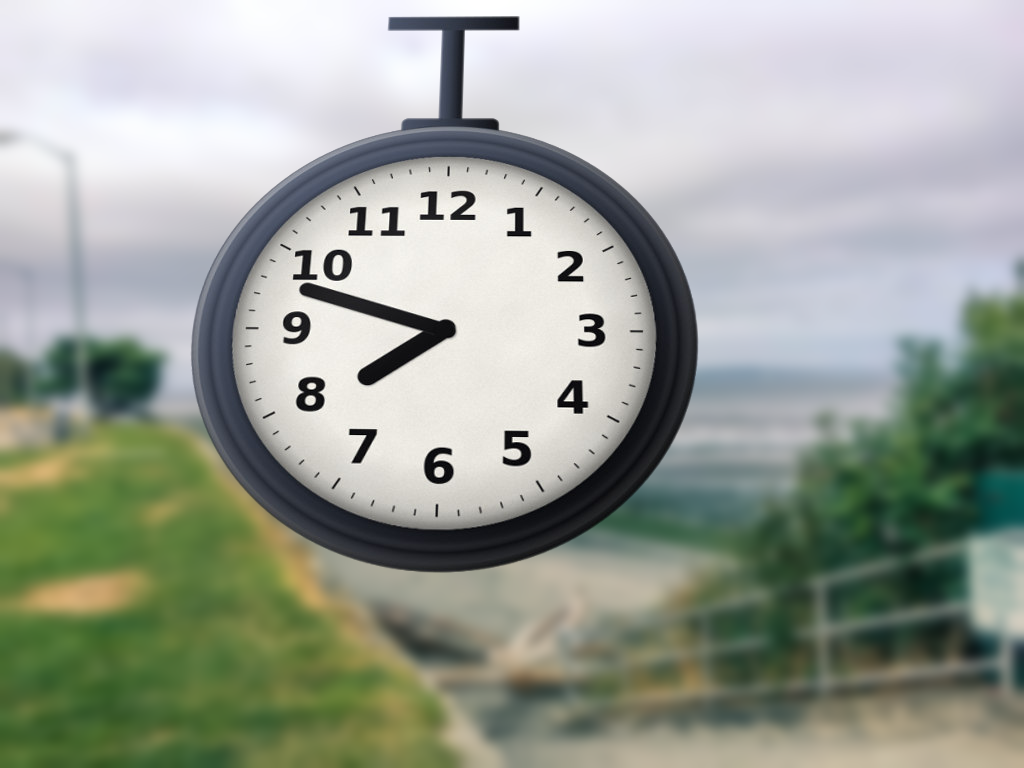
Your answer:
{"hour": 7, "minute": 48}
